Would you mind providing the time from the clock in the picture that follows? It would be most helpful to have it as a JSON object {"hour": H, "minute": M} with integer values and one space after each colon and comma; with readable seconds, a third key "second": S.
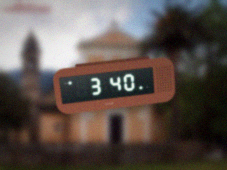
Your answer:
{"hour": 3, "minute": 40}
